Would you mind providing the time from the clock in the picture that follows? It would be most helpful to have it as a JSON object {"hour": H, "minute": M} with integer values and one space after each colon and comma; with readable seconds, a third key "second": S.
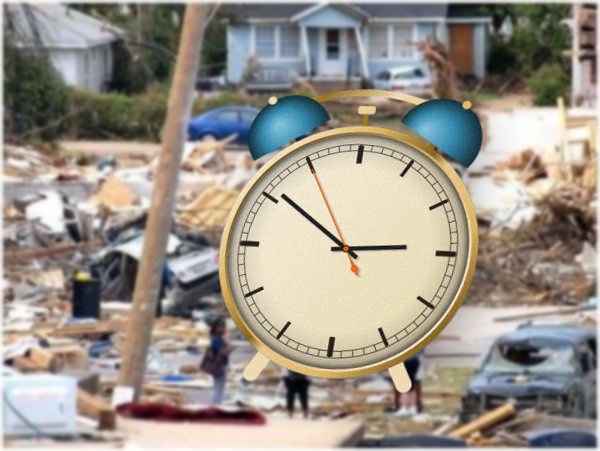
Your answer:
{"hour": 2, "minute": 50, "second": 55}
